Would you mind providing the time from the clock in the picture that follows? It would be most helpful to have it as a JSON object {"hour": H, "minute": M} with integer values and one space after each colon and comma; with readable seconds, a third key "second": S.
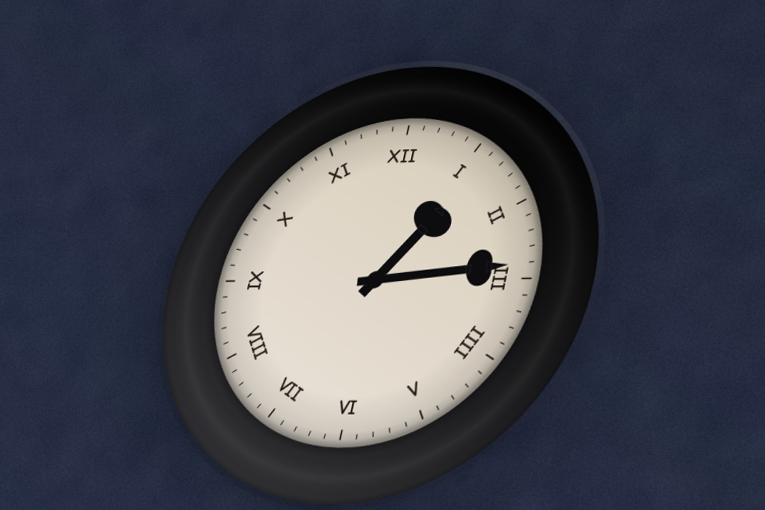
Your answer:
{"hour": 1, "minute": 14}
